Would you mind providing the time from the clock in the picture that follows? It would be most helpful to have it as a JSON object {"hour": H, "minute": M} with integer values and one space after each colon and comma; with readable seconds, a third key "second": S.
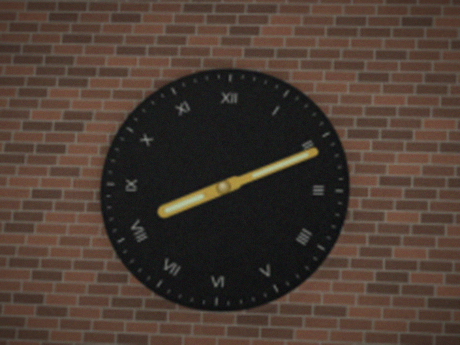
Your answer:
{"hour": 8, "minute": 11}
